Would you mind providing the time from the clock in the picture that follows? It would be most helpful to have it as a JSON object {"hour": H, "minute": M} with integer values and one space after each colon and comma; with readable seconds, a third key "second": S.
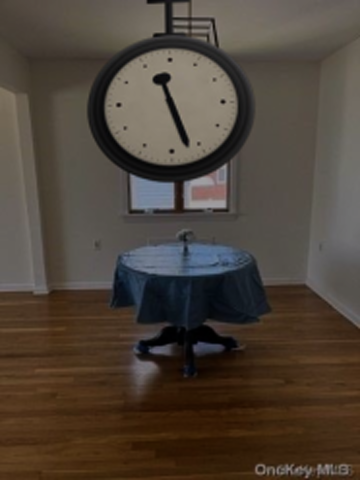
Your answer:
{"hour": 11, "minute": 27}
